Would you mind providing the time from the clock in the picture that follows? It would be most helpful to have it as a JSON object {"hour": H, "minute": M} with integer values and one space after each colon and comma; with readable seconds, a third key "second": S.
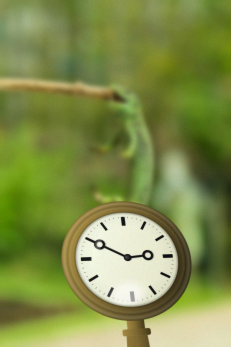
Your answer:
{"hour": 2, "minute": 50}
